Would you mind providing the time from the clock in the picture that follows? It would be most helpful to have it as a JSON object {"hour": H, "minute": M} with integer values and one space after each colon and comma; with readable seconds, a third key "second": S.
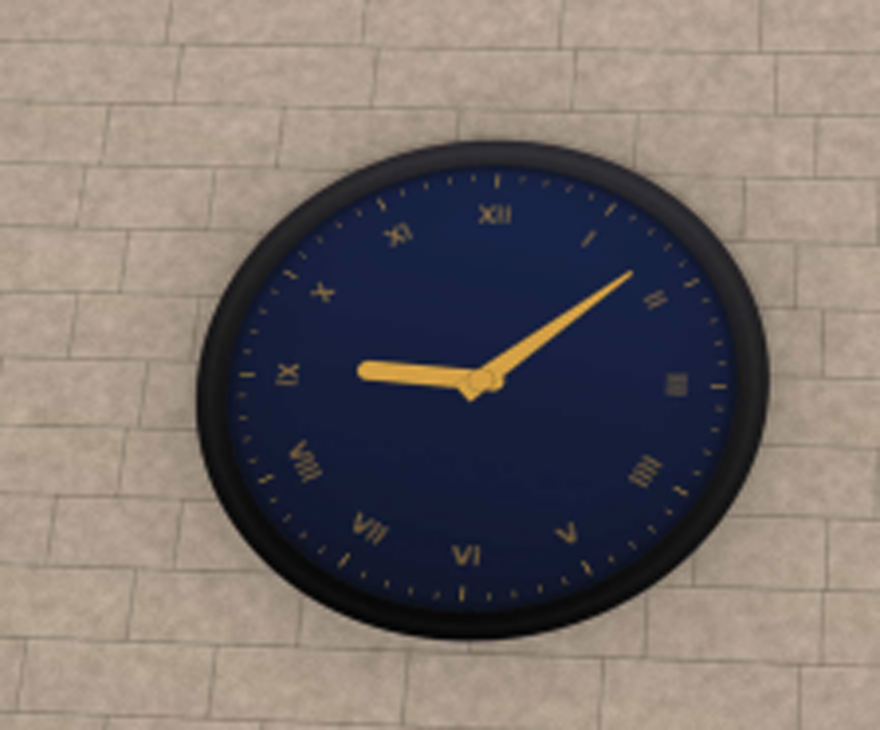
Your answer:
{"hour": 9, "minute": 8}
